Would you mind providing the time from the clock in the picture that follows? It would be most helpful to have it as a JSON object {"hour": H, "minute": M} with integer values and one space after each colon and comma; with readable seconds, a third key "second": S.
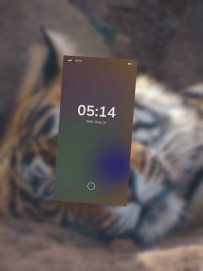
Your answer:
{"hour": 5, "minute": 14}
